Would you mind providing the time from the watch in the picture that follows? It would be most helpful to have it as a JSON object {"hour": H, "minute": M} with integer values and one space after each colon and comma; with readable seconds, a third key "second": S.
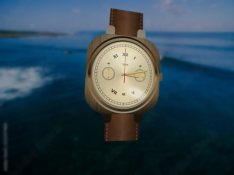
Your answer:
{"hour": 3, "minute": 13}
